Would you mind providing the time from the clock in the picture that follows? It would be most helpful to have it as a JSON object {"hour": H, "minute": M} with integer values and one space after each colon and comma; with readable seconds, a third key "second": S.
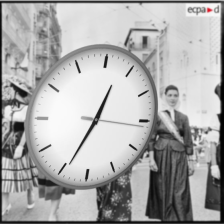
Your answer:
{"hour": 12, "minute": 34, "second": 16}
